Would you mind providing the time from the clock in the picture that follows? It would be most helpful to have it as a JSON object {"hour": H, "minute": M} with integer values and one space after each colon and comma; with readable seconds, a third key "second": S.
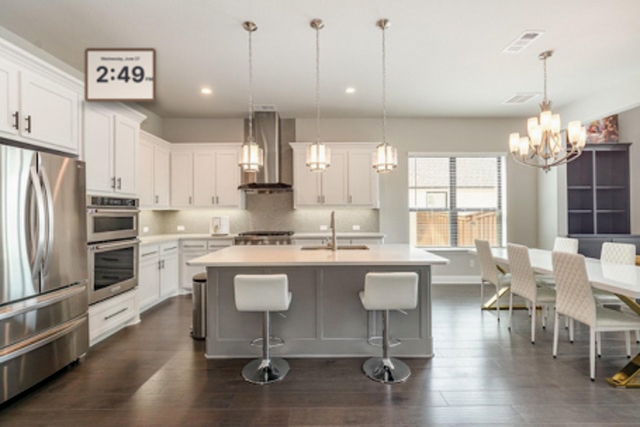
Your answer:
{"hour": 2, "minute": 49}
